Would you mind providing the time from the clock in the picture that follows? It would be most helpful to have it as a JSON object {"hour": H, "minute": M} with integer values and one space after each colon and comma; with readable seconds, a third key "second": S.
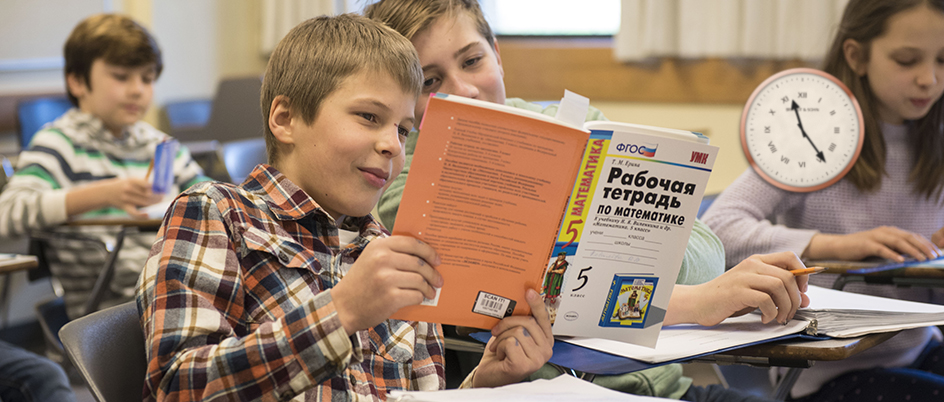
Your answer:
{"hour": 11, "minute": 24}
